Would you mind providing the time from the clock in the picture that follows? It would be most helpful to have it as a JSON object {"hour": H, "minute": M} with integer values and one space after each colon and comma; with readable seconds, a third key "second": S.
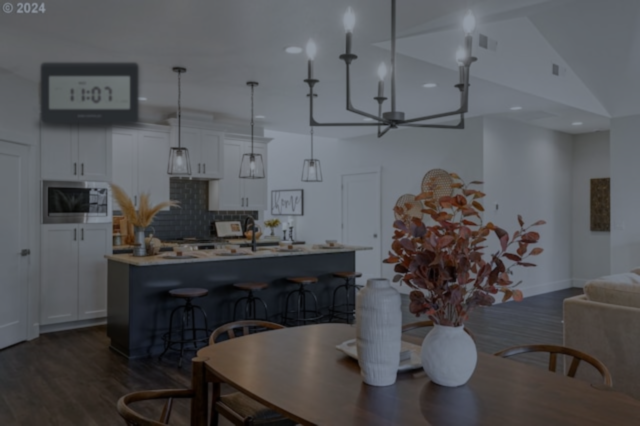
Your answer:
{"hour": 11, "minute": 7}
